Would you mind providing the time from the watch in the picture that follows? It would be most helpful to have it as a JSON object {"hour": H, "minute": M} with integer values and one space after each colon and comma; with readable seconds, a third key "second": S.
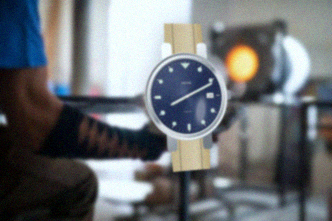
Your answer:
{"hour": 8, "minute": 11}
